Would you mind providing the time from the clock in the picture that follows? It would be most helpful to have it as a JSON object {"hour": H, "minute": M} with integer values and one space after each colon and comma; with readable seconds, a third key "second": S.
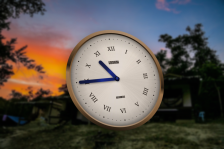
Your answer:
{"hour": 10, "minute": 45}
